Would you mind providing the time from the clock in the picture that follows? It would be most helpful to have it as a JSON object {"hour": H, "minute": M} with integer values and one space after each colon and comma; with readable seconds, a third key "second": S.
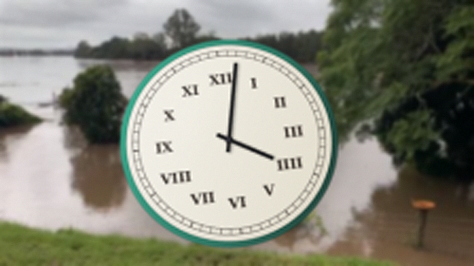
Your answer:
{"hour": 4, "minute": 2}
